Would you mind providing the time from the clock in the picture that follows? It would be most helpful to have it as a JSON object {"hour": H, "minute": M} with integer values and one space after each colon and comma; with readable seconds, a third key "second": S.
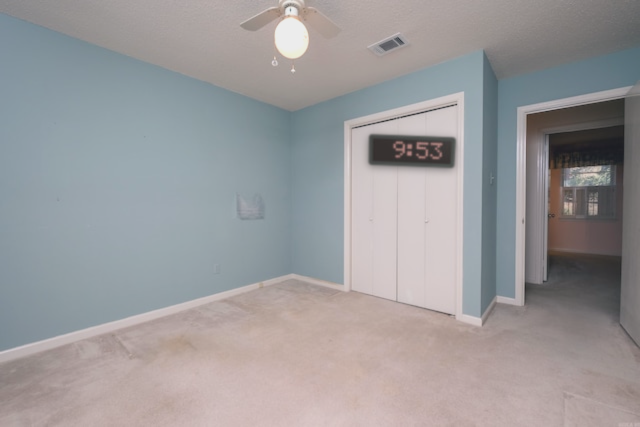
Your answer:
{"hour": 9, "minute": 53}
